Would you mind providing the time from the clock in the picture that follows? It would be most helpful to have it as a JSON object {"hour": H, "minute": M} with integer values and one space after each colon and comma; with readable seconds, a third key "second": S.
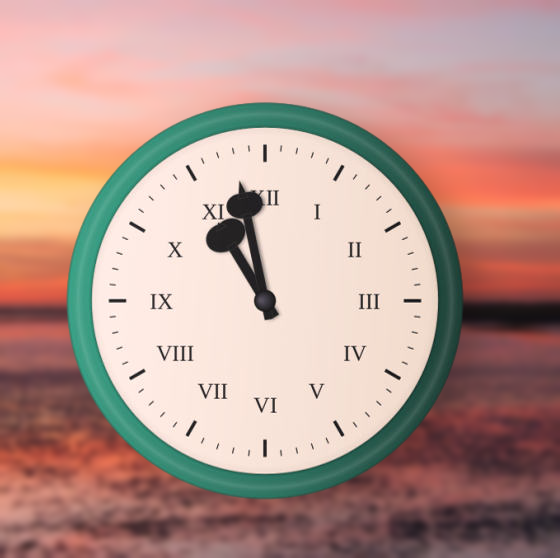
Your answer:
{"hour": 10, "minute": 58}
